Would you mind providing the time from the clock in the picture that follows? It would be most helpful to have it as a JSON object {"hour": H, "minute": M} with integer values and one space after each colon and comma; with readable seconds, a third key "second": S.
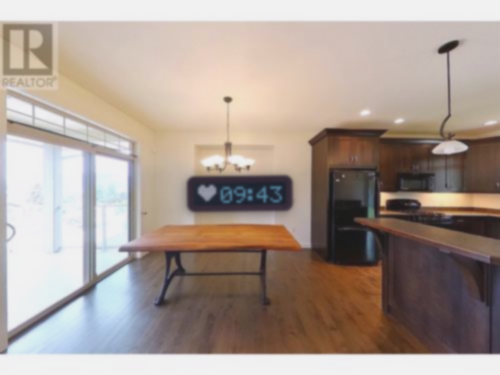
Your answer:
{"hour": 9, "minute": 43}
